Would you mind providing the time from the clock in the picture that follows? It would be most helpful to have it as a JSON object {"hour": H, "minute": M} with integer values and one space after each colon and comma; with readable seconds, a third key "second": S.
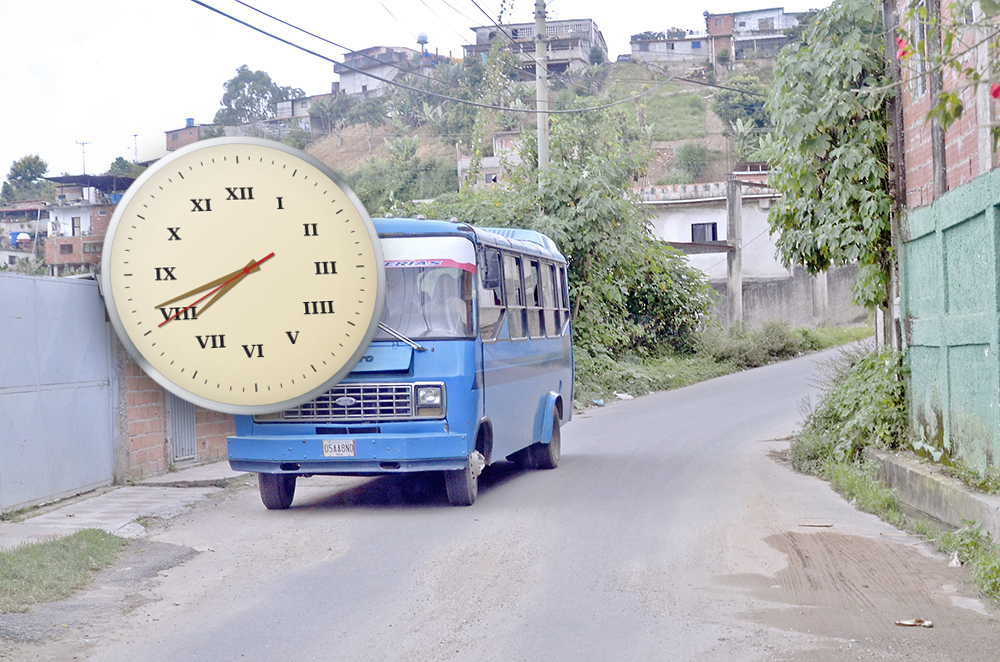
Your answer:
{"hour": 7, "minute": 41, "second": 40}
